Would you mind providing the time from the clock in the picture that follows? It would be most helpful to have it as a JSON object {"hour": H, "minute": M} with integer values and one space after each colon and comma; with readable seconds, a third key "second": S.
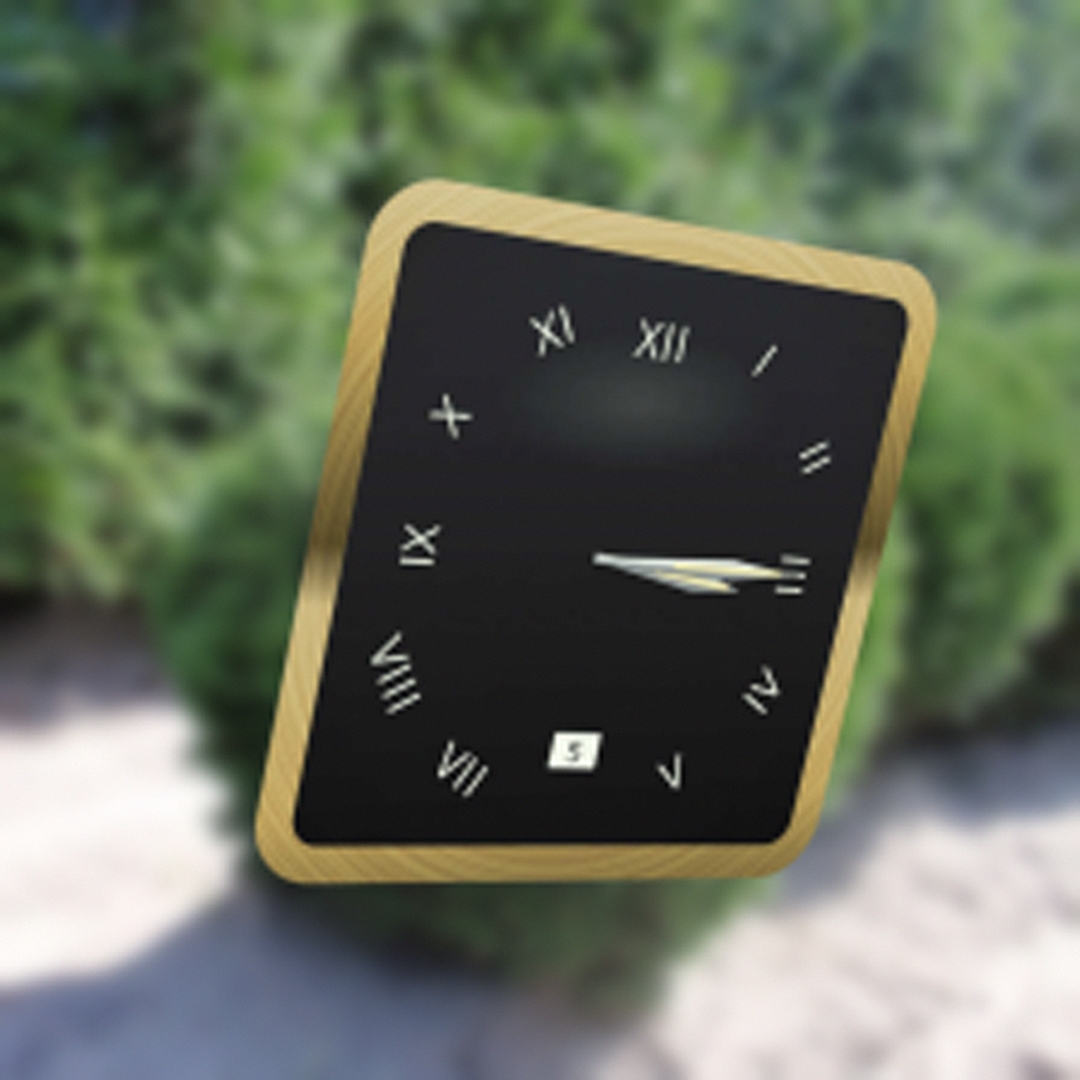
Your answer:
{"hour": 3, "minute": 15}
